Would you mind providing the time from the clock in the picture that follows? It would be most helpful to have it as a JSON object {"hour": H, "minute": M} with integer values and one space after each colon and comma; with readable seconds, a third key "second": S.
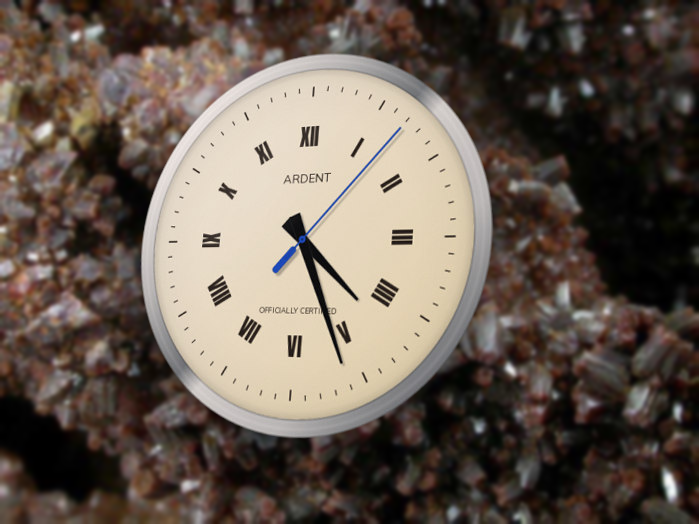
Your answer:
{"hour": 4, "minute": 26, "second": 7}
